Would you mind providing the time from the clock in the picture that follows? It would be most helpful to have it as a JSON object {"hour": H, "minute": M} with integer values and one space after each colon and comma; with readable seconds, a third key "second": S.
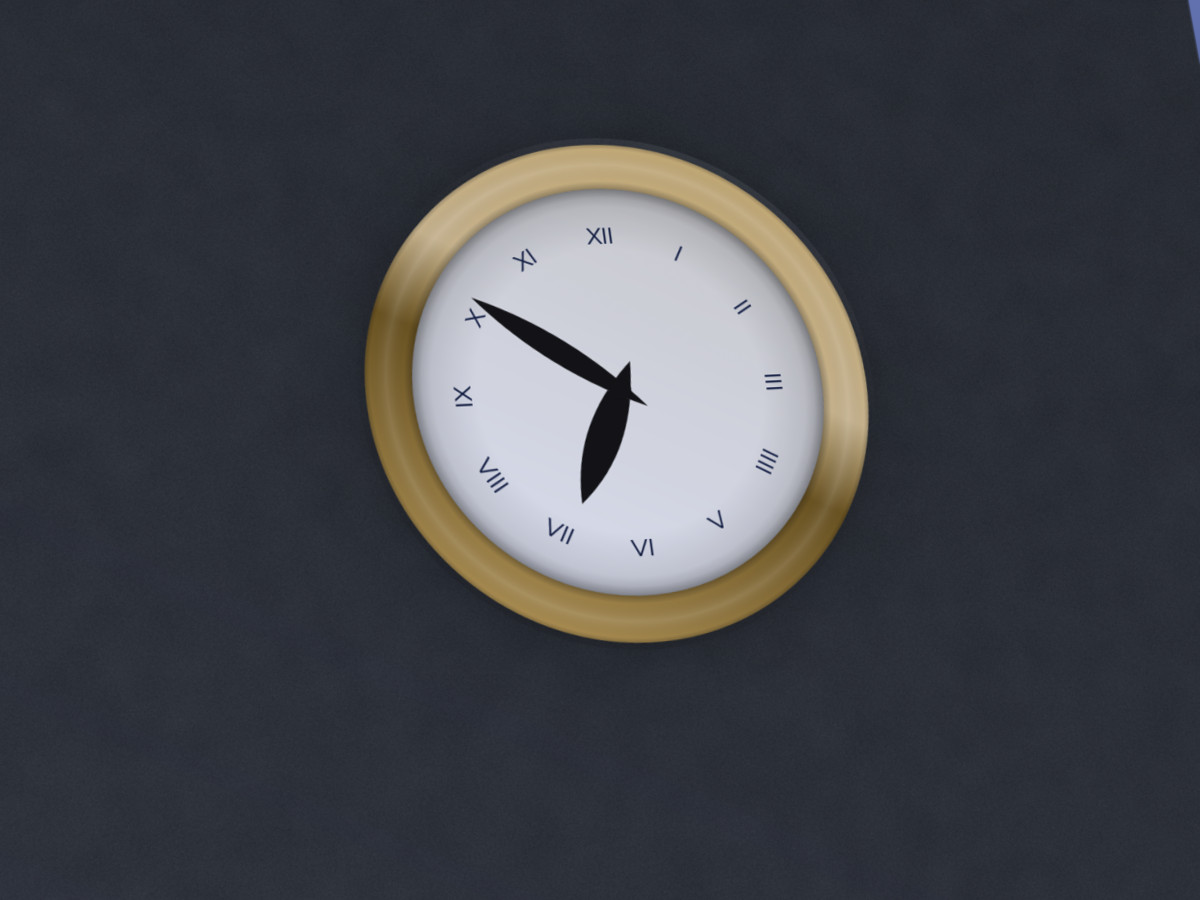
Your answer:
{"hour": 6, "minute": 51}
